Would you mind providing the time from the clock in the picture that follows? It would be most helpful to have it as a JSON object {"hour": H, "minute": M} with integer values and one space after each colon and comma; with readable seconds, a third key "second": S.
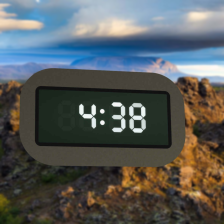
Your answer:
{"hour": 4, "minute": 38}
